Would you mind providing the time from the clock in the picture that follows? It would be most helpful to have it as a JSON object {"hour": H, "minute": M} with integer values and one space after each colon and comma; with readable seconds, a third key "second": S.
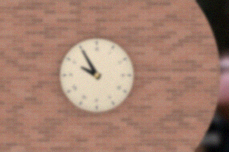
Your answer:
{"hour": 9, "minute": 55}
